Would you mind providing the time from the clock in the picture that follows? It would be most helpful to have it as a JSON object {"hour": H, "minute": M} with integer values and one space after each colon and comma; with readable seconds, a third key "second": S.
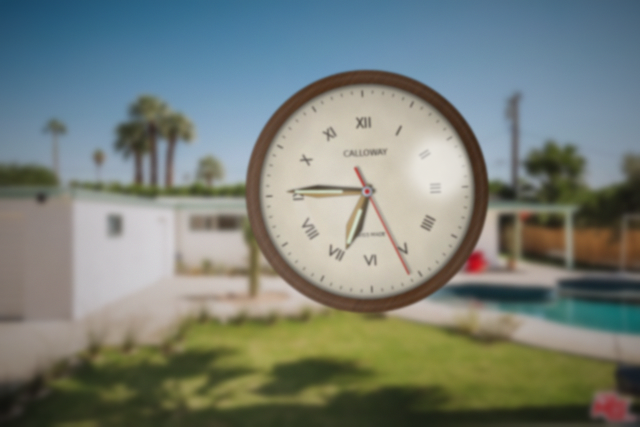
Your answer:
{"hour": 6, "minute": 45, "second": 26}
